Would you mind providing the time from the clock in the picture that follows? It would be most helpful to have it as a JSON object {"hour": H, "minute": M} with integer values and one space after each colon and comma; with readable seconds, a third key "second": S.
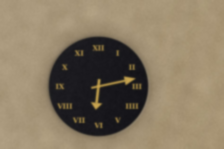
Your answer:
{"hour": 6, "minute": 13}
